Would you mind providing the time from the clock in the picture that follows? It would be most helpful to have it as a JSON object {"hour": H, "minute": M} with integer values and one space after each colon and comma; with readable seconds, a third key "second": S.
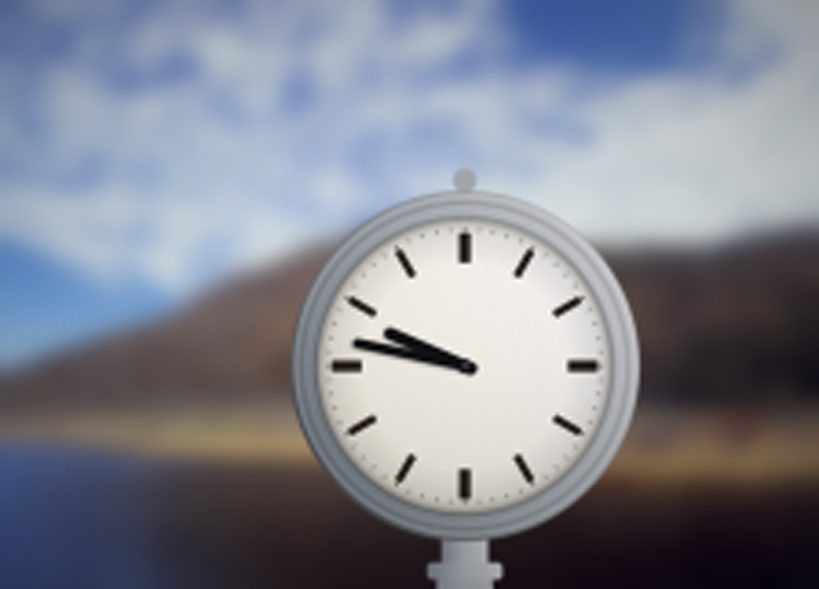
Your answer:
{"hour": 9, "minute": 47}
